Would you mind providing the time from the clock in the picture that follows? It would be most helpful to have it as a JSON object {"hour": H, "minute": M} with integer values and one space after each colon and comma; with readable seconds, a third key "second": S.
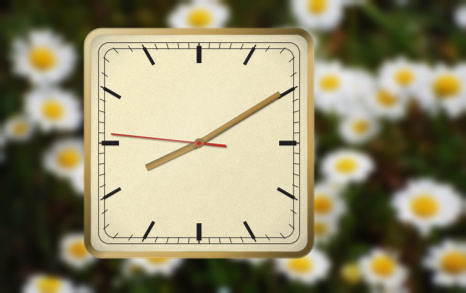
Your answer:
{"hour": 8, "minute": 9, "second": 46}
